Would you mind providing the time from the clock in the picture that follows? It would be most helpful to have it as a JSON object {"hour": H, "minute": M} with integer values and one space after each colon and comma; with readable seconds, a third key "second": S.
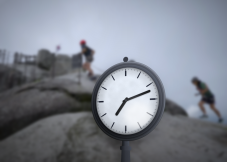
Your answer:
{"hour": 7, "minute": 12}
